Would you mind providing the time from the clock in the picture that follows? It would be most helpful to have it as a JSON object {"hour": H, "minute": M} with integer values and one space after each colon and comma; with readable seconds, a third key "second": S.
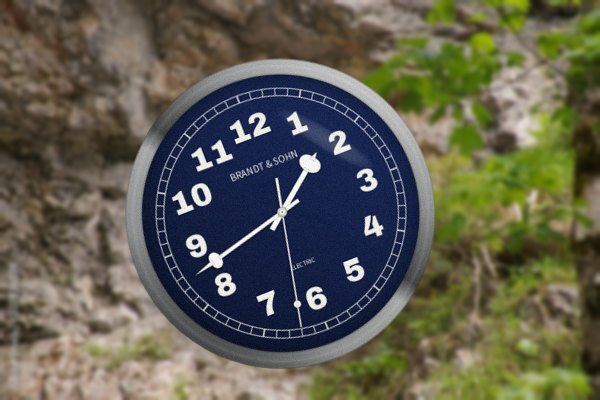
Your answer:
{"hour": 1, "minute": 42, "second": 32}
